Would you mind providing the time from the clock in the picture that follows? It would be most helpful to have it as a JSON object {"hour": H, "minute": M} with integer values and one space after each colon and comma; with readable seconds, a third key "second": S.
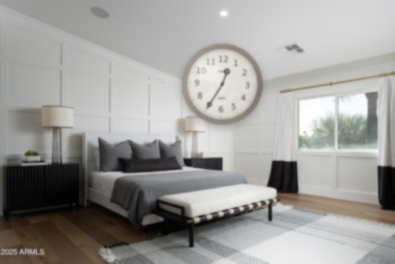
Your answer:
{"hour": 12, "minute": 35}
